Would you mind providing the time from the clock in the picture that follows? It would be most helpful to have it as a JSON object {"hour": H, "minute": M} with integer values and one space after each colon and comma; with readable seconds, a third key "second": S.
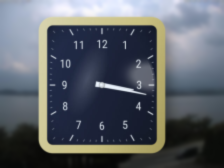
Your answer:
{"hour": 3, "minute": 17}
